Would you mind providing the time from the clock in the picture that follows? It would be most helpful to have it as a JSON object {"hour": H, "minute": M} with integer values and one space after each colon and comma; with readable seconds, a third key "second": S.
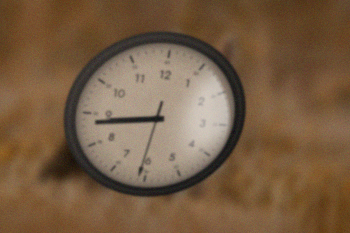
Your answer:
{"hour": 8, "minute": 43, "second": 31}
